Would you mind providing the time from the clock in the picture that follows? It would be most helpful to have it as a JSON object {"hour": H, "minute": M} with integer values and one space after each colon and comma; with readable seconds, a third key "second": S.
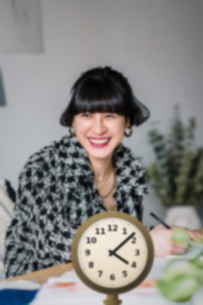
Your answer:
{"hour": 4, "minute": 8}
